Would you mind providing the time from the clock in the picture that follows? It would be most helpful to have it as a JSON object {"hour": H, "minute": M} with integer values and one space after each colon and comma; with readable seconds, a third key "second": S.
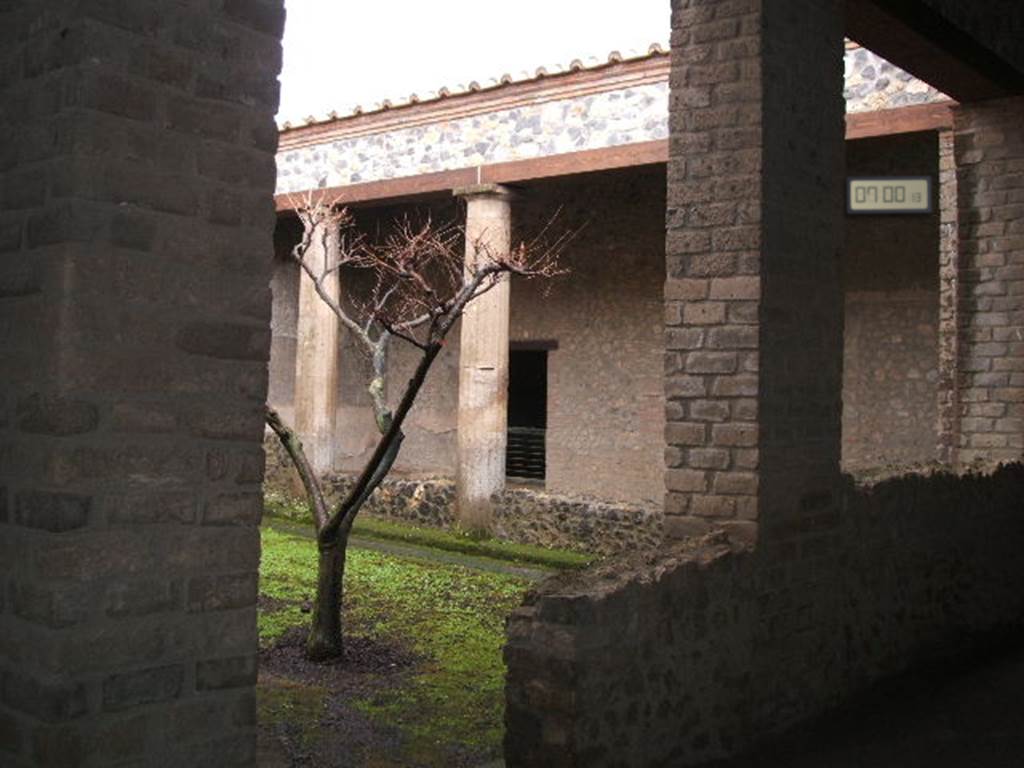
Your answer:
{"hour": 7, "minute": 0}
